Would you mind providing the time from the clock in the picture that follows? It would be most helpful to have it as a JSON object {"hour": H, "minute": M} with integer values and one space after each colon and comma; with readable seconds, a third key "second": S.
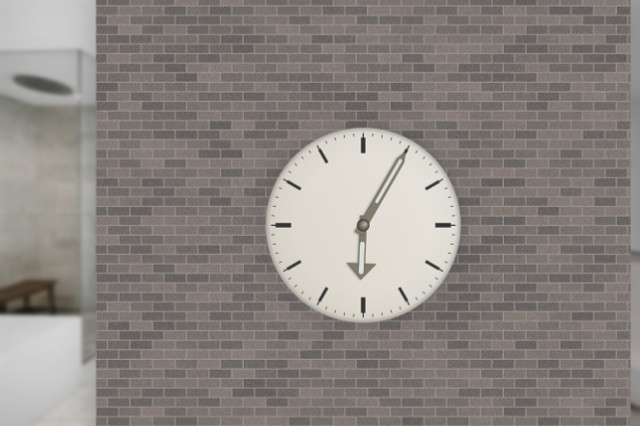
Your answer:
{"hour": 6, "minute": 5}
